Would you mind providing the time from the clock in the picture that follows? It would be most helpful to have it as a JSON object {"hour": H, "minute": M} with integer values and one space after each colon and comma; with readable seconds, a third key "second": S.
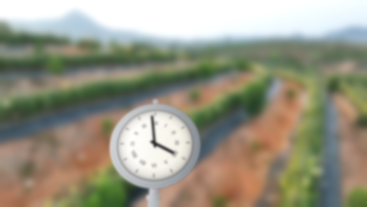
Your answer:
{"hour": 3, "minute": 59}
